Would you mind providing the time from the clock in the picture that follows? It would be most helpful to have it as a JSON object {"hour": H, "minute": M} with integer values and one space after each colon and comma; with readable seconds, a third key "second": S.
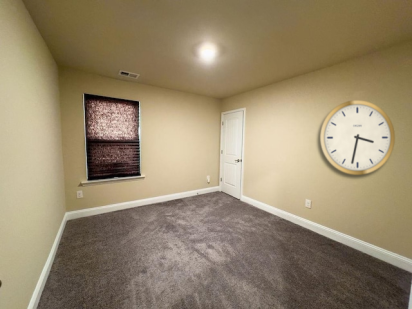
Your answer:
{"hour": 3, "minute": 32}
